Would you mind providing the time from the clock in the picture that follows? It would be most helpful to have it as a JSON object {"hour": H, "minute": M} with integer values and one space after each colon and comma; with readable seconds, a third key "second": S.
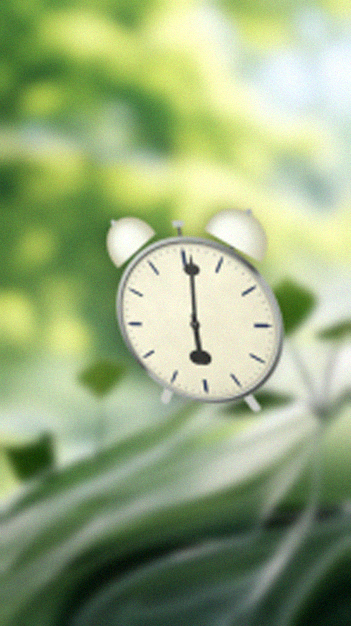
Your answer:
{"hour": 6, "minute": 1}
